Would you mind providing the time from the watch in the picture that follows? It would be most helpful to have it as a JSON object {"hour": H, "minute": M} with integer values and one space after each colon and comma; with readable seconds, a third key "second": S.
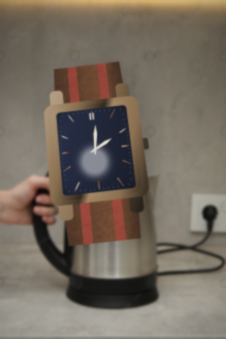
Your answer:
{"hour": 2, "minute": 1}
